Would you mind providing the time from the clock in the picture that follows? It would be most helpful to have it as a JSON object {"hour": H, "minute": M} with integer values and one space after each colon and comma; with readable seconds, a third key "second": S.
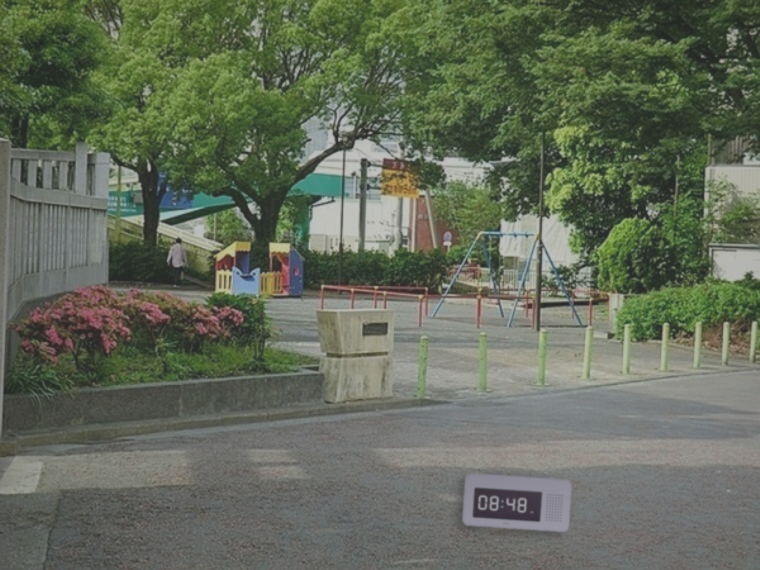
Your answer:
{"hour": 8, "minute": 48}
